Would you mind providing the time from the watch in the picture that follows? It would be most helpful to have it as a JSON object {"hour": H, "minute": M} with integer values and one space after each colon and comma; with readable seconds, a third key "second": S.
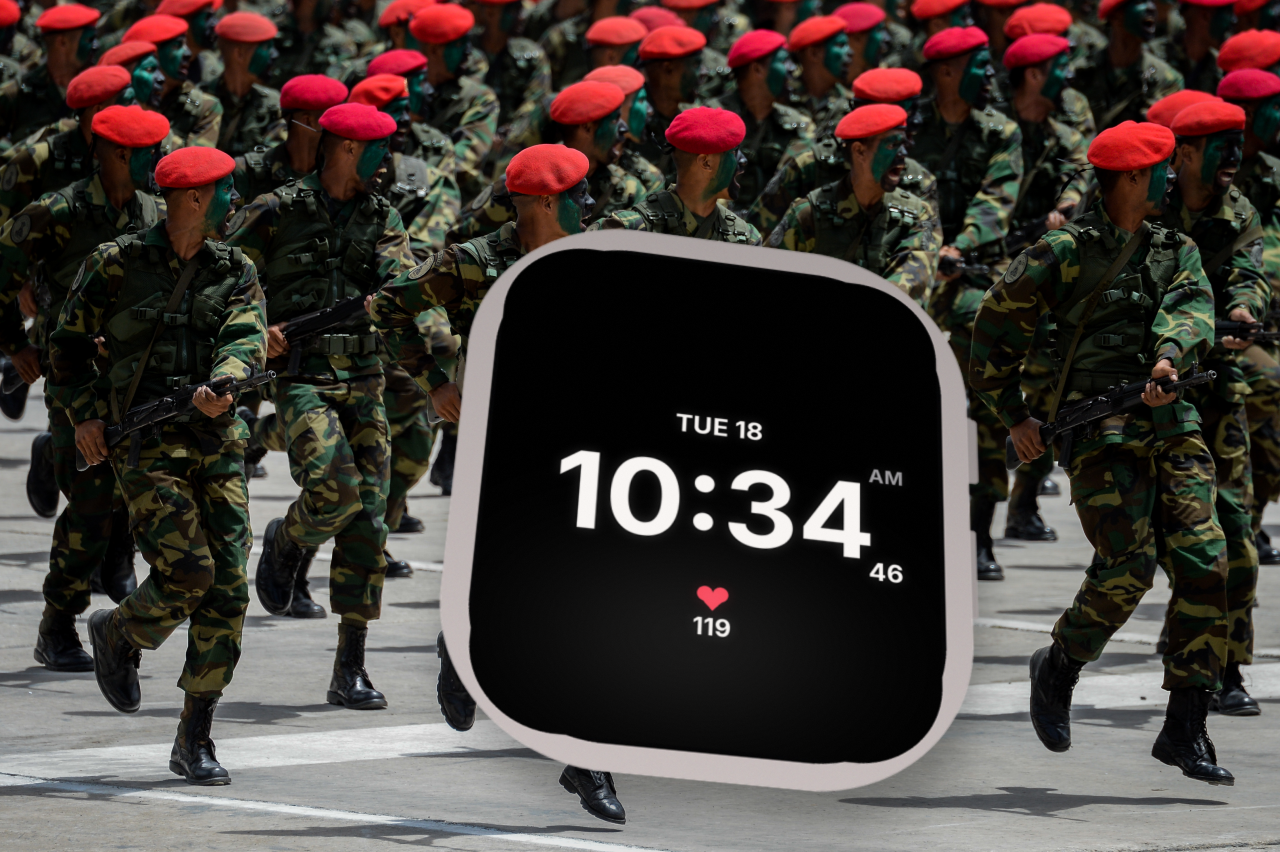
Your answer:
{"hour": 10, "minute": 34, "second": 46}
